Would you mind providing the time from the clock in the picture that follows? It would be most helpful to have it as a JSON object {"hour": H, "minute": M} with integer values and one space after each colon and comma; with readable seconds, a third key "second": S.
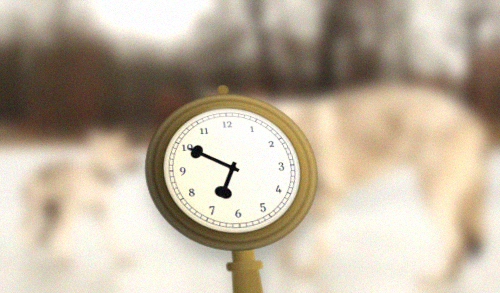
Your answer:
{"hour": 6, "minute": 50}
